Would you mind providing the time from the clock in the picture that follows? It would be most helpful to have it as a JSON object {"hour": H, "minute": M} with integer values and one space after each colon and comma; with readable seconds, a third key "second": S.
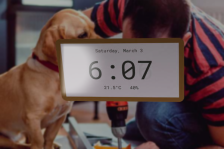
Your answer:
{"hour": 6, "minute": 7}
